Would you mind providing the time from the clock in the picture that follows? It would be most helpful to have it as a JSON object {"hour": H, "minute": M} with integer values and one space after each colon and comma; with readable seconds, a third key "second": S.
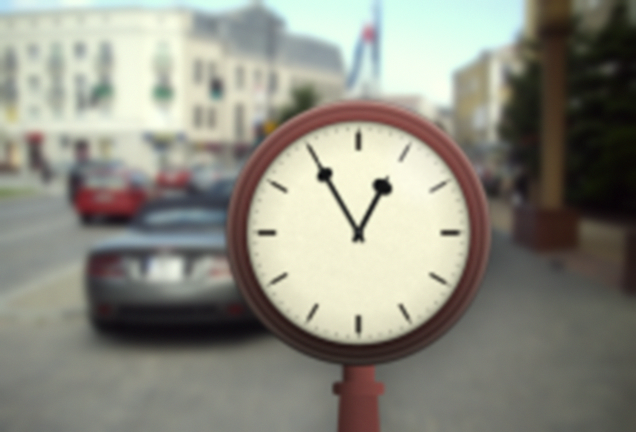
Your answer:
{"hour": 12, "minute": 55}
